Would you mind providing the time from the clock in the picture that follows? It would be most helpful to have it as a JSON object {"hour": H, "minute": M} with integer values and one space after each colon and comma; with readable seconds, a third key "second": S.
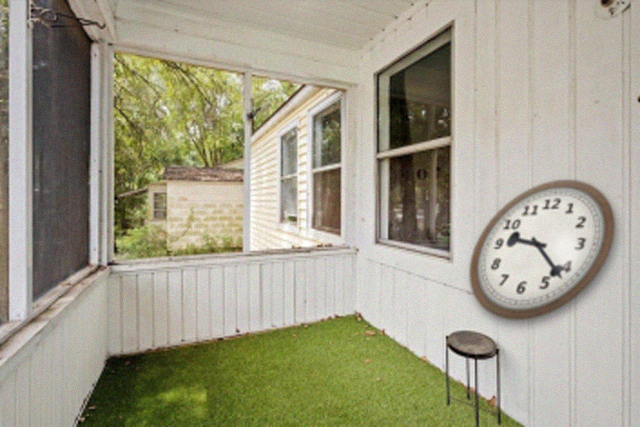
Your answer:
{"hour": 9, "minute": 22}
